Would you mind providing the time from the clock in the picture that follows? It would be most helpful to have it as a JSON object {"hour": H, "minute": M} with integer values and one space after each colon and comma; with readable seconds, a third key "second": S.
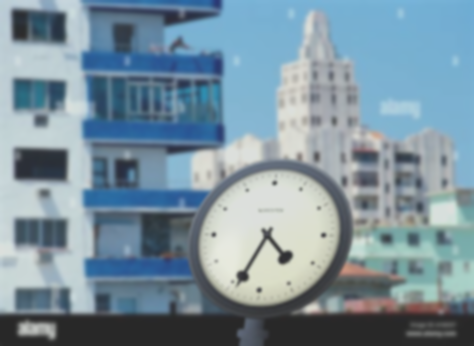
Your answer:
{"hour": 4, "minute": 34}
